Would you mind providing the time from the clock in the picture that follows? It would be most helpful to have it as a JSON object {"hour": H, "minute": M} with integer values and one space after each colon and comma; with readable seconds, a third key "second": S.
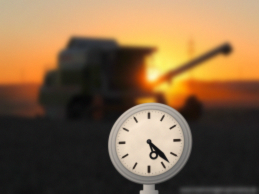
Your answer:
{"hour": 5, "minute": 23}
